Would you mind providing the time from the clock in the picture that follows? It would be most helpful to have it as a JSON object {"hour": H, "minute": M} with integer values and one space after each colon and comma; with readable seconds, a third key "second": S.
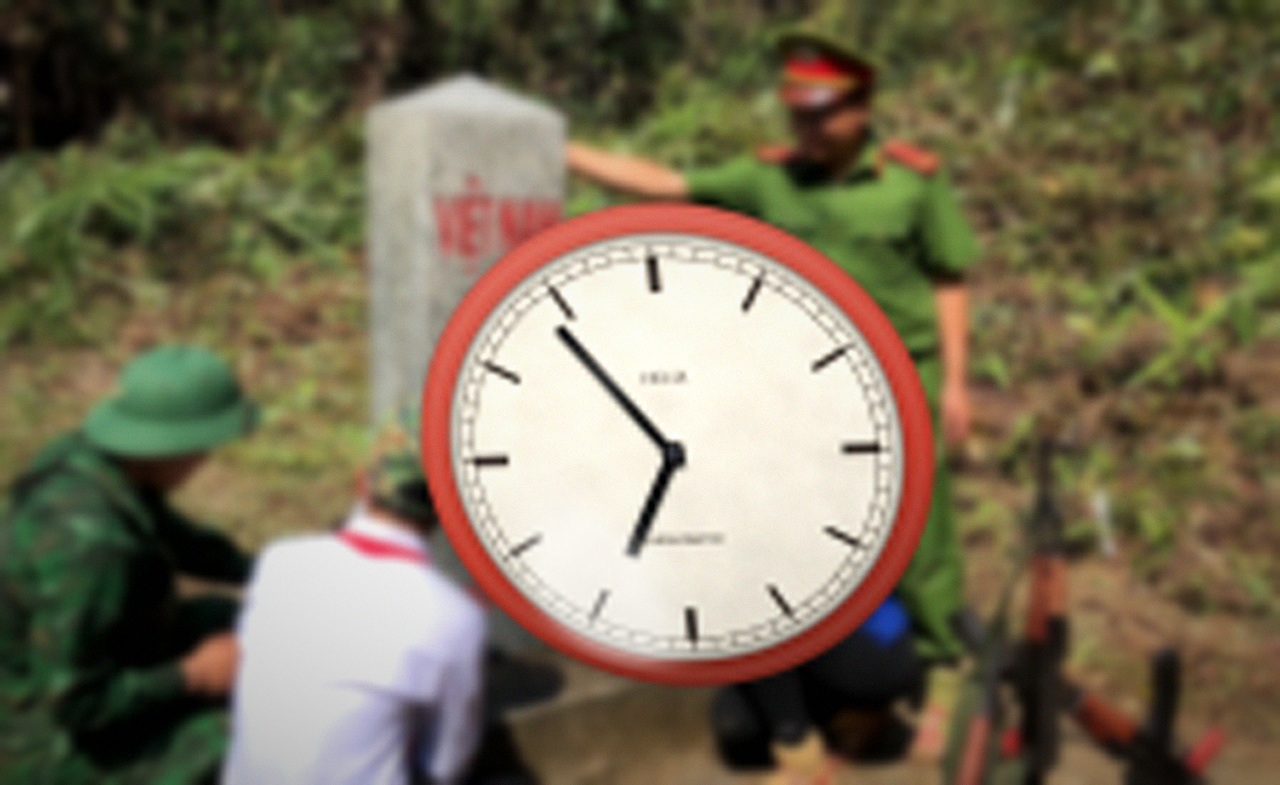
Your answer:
{"hour": 6, "minute": 54}
